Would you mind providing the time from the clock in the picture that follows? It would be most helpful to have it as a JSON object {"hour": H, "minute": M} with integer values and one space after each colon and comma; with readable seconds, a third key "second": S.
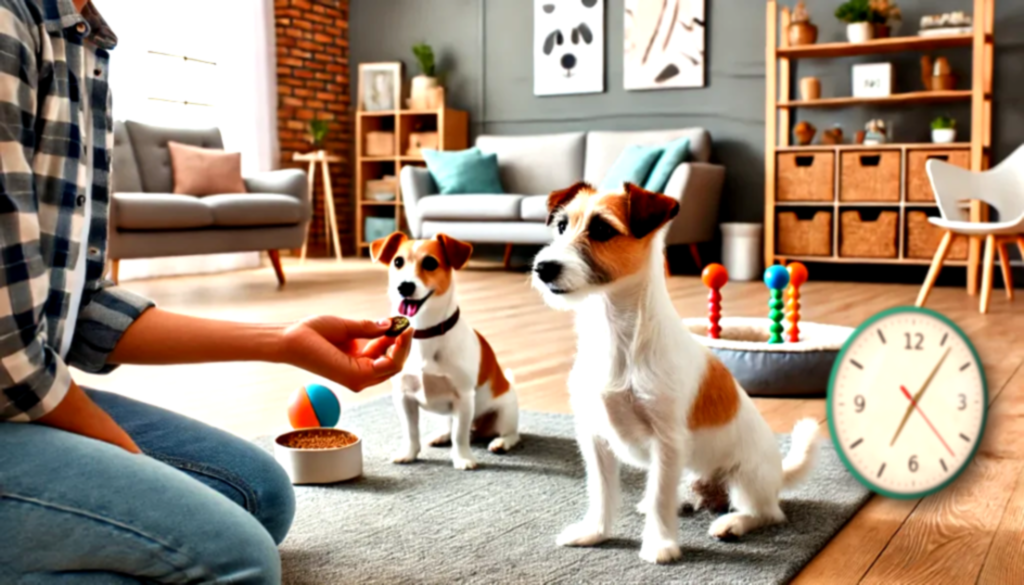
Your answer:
{"hour": 7, "minute": 6, "second": 23}
